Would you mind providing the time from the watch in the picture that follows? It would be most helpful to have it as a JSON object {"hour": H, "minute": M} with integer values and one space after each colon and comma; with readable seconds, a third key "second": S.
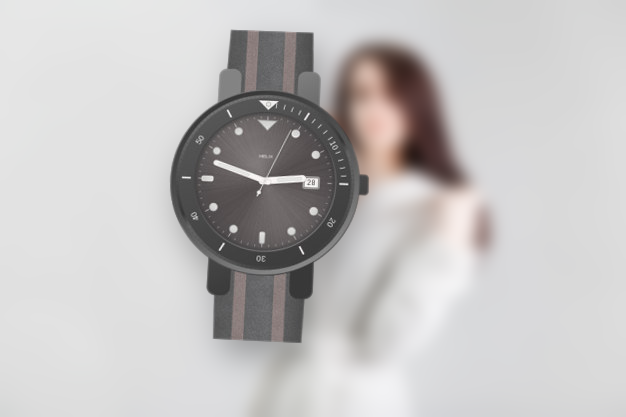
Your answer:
{"hour": 2, "minute": 48, "second": 4}
